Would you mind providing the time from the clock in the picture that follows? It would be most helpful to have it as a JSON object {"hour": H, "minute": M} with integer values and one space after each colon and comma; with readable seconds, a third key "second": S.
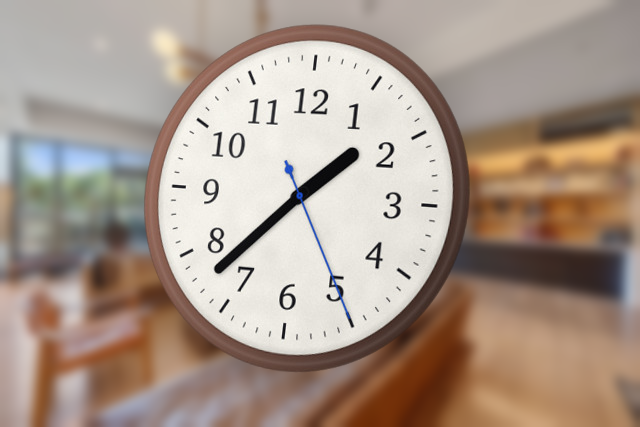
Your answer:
{"hour": 1, "minute": 37, "second": 25}
